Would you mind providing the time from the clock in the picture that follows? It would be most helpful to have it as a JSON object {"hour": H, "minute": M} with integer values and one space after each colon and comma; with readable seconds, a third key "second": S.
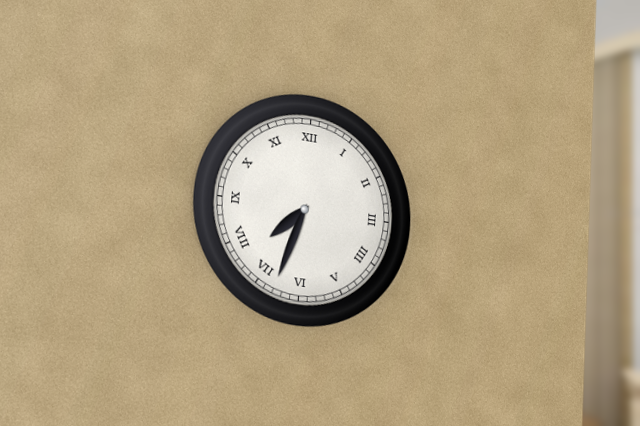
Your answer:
{"hour": 7, "minute": 33}
